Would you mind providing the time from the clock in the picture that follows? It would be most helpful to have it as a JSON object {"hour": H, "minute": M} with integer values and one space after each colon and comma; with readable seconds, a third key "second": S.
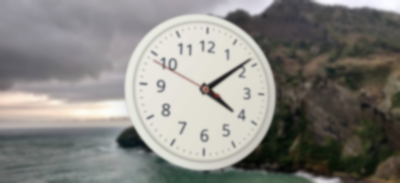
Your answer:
{"hour": 4, "minute": 8, "second": 49}
